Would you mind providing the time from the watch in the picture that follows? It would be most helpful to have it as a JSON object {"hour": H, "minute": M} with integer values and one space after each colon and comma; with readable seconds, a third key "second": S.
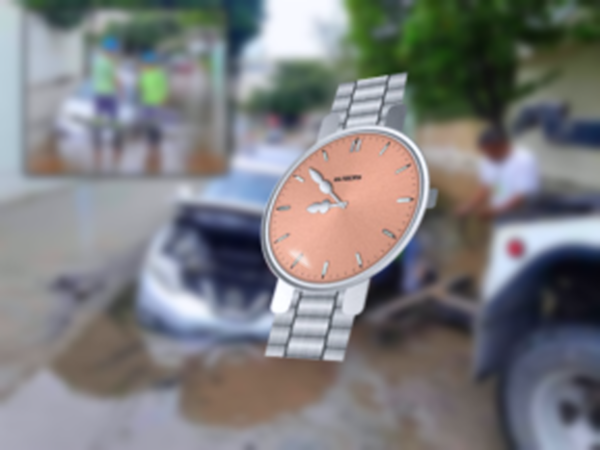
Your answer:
{"hour": 8, "minute": 52}
